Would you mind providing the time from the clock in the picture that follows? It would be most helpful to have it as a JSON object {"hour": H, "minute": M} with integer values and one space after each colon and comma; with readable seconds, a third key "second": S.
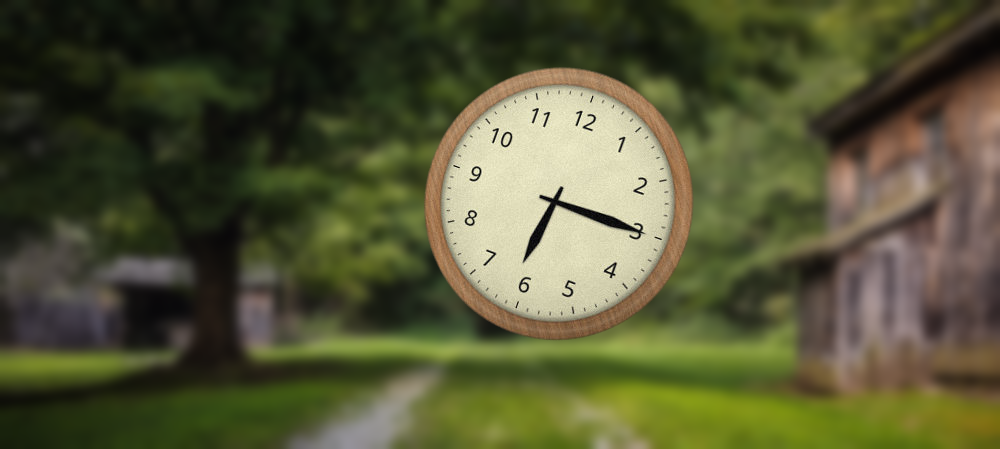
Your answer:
{"hour": 6, "minute": 15}
